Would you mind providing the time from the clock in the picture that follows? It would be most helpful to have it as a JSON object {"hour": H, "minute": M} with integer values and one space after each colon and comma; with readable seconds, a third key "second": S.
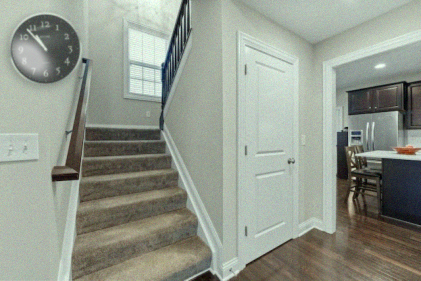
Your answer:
{"hour": 10, "minute": 53}
